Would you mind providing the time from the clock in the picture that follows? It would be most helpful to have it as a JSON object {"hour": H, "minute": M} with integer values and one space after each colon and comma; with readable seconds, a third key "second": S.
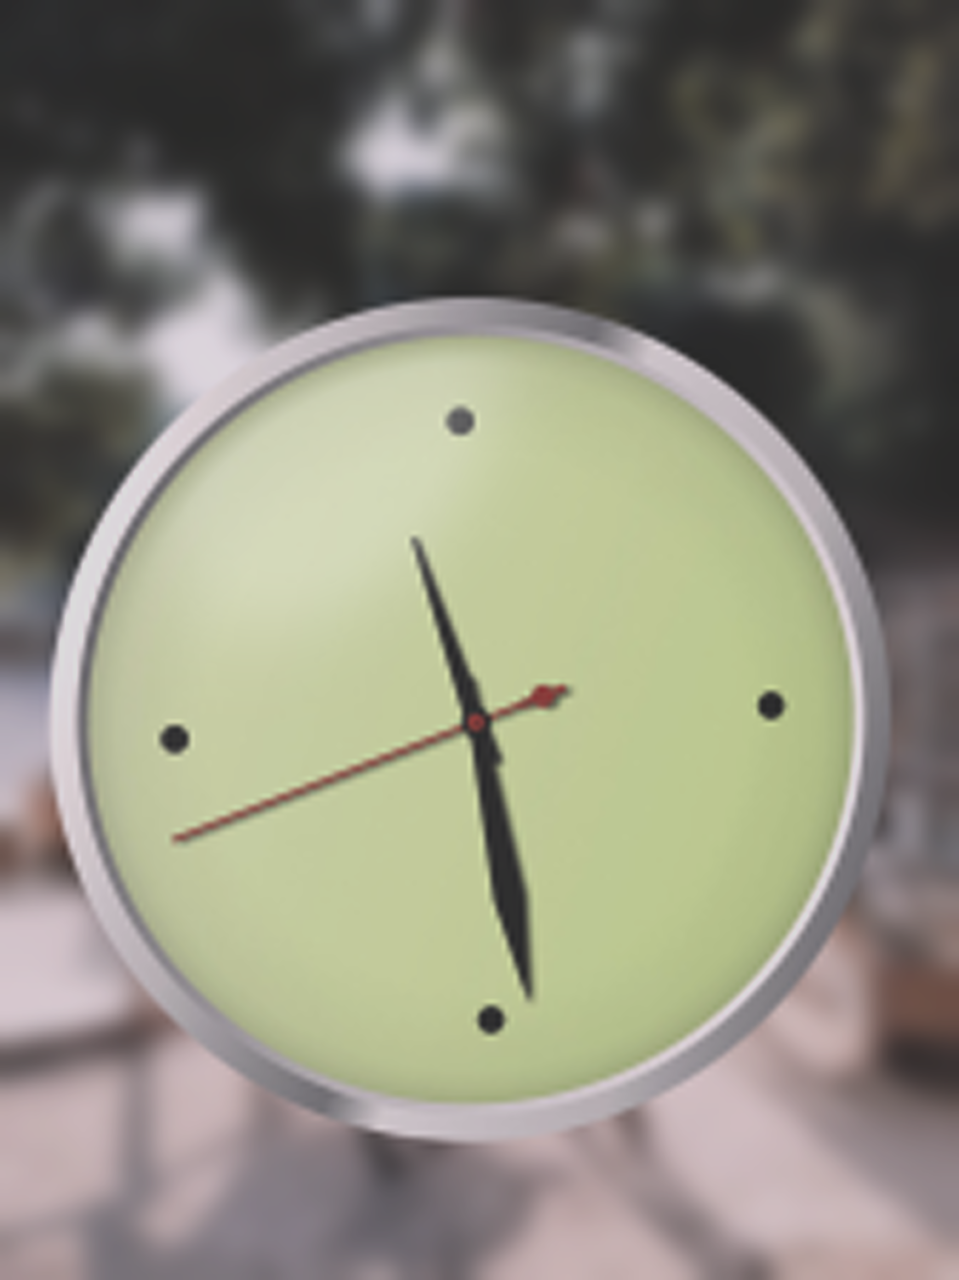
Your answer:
{"hour": 11, "minute": 28, "second": 42}
